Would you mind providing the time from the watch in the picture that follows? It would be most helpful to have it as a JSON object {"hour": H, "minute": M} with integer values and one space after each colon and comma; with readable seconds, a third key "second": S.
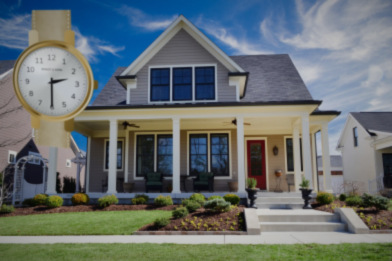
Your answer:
{"hour": 2, "minute": 30}
